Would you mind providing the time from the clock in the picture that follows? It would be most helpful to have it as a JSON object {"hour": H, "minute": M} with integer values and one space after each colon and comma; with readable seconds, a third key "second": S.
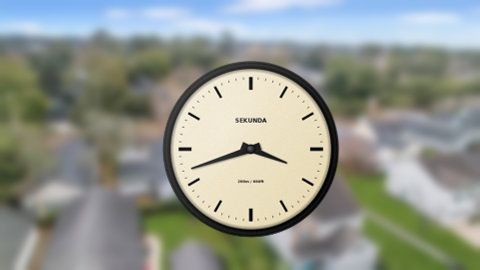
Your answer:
{"hour": 3, "minute": 42}
